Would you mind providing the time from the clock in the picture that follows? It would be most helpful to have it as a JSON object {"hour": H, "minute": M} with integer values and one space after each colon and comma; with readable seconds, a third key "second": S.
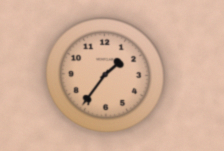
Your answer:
{"hour": 1, "minute": 36}
